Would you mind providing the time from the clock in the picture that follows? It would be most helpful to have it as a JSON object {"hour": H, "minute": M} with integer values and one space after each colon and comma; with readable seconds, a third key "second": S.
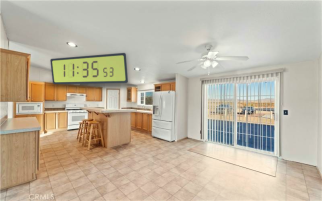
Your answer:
{"hour": 11, "minute": 35, "second": 53}
